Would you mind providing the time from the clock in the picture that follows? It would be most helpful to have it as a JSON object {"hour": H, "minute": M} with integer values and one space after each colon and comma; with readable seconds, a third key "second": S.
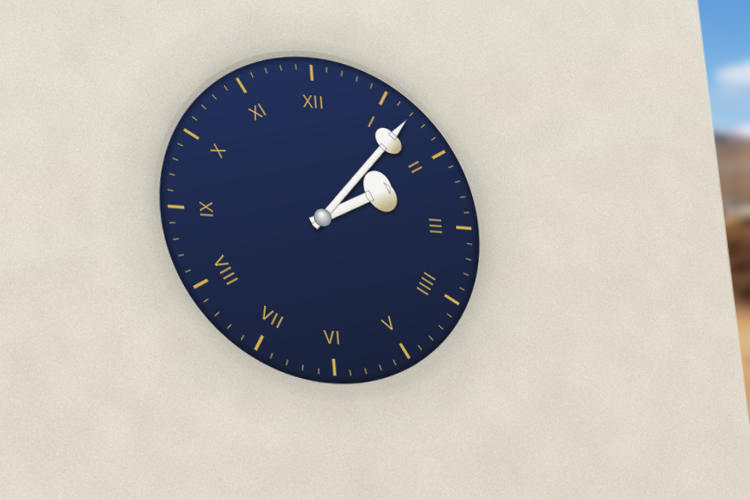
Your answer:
{"hour": 2, "minute": 7}
